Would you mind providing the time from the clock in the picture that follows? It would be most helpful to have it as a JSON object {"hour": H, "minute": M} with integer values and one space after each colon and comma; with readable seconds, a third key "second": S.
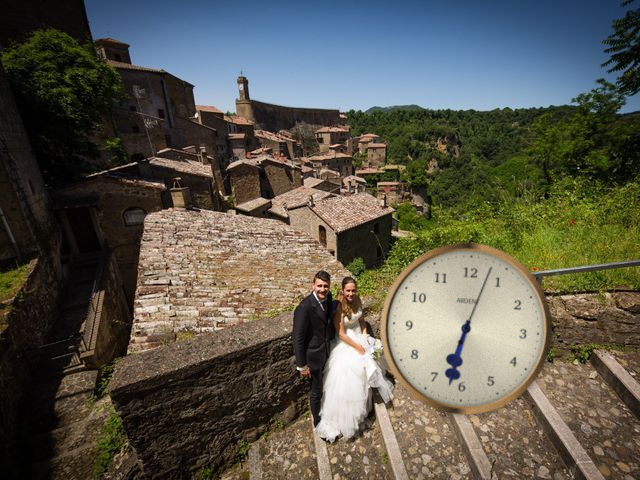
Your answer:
{"hour": 6, "minute": 32, "second": 3}
